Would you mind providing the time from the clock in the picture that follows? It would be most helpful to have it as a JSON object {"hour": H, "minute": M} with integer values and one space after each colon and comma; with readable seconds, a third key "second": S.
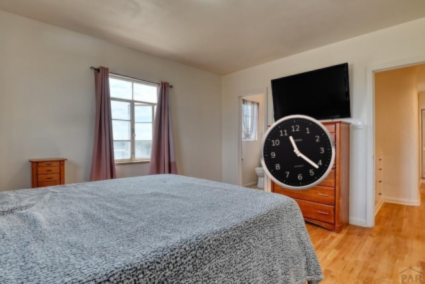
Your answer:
{"hour": 11, "minute": 22}
